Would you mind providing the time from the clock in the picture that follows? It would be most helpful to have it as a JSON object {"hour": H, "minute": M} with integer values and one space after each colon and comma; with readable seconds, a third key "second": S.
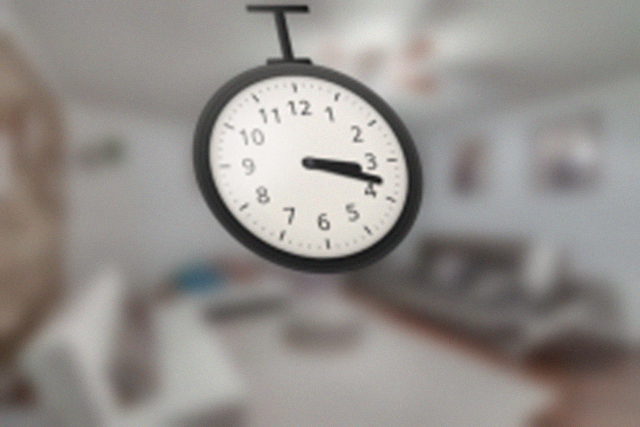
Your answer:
{"hour": 3, "minute": 18}
